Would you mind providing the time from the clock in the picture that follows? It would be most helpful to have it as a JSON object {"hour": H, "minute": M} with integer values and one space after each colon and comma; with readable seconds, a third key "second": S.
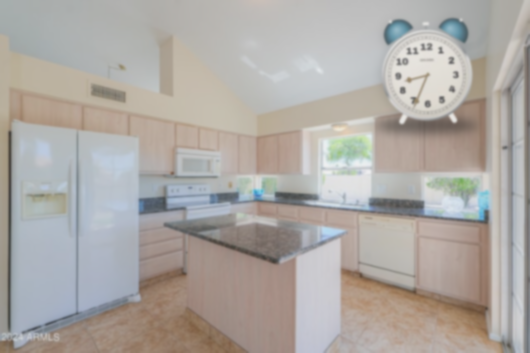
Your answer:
{"hour": 8, "minute": 34}
